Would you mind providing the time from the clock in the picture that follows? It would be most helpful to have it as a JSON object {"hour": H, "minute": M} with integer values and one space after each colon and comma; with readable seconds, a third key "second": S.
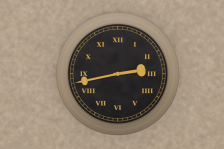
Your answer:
{"hour": 2, "minute": 43}
